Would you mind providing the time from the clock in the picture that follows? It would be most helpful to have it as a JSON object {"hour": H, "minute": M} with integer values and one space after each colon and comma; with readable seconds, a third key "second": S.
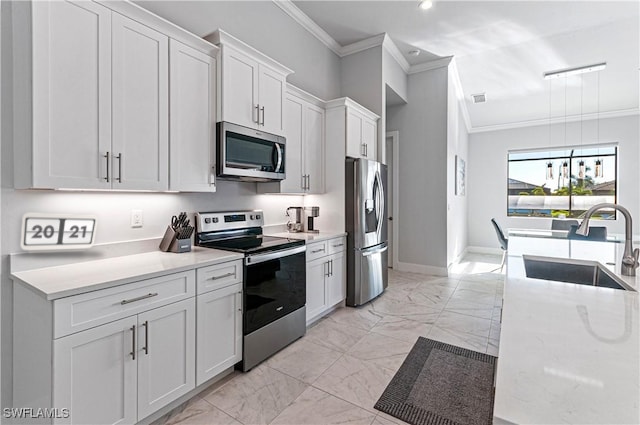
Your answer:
{"hour": 20, "minute": 21}
